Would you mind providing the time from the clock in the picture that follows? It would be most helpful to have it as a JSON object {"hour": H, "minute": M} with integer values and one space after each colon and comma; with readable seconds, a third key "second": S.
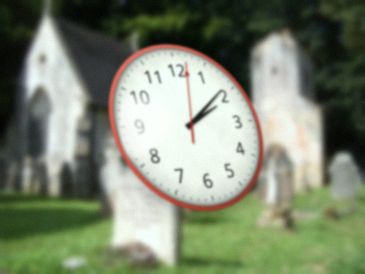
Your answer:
{"hour": 2, "minute": 9, "second": 2}
